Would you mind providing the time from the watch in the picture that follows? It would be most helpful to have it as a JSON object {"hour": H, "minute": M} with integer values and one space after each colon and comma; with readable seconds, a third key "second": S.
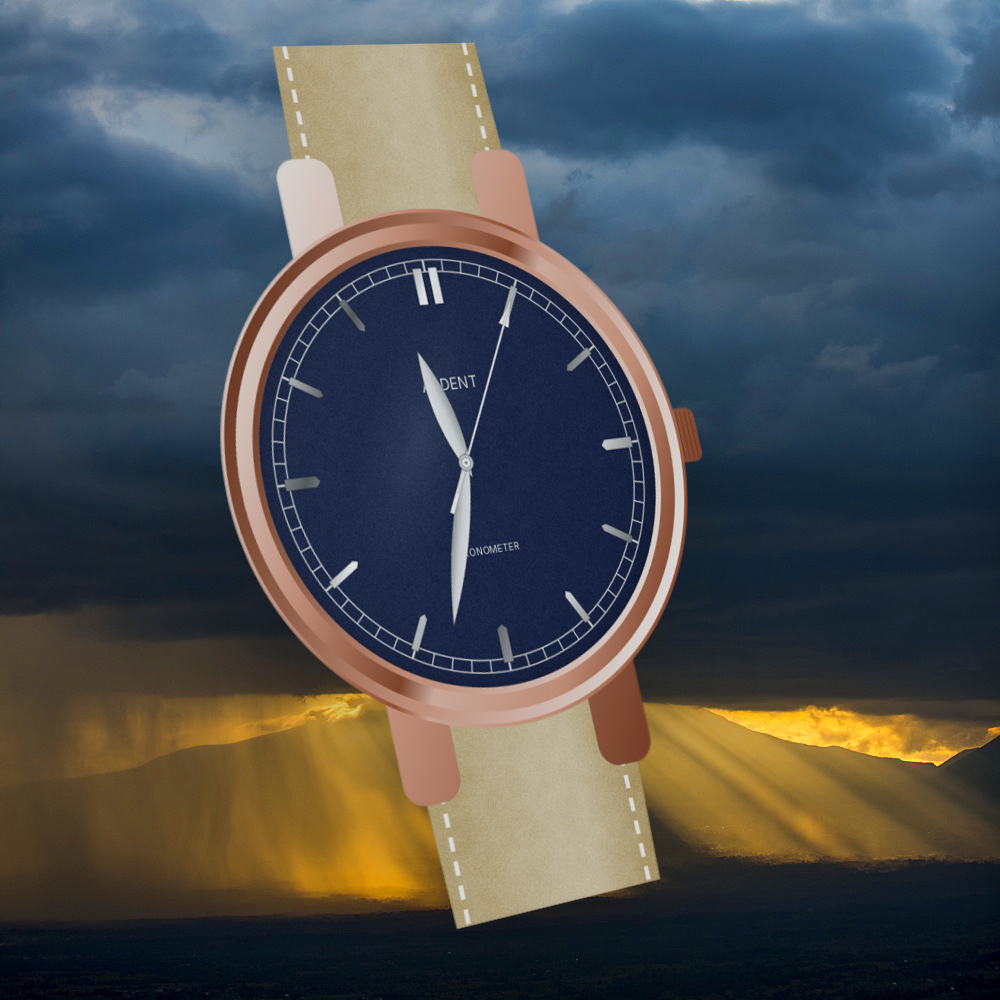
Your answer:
{"hour": 11, "minute": 33, "second": 5}
